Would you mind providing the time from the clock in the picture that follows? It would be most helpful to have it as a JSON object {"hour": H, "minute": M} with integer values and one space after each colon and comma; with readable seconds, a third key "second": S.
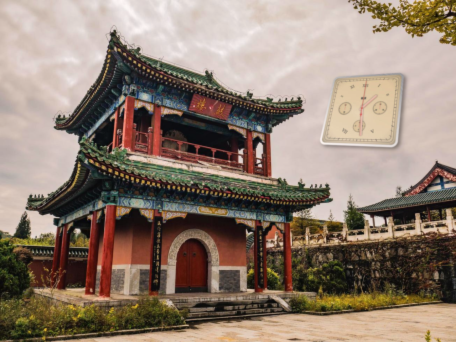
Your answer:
{"hour": 1, "minute": 29}
